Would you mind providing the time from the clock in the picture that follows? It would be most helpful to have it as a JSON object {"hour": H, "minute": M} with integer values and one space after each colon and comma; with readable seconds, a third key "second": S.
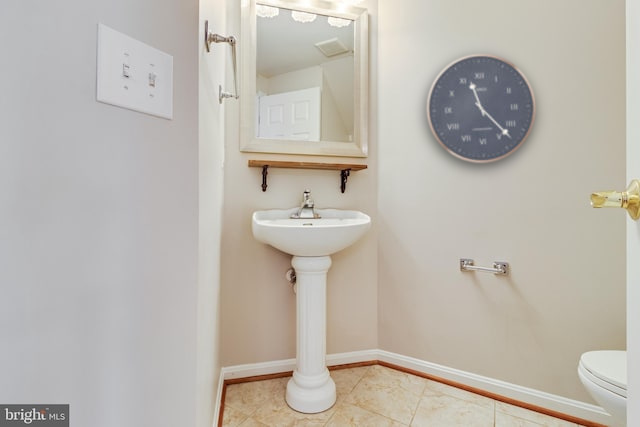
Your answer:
{"hour": 11, "minute": 23}
